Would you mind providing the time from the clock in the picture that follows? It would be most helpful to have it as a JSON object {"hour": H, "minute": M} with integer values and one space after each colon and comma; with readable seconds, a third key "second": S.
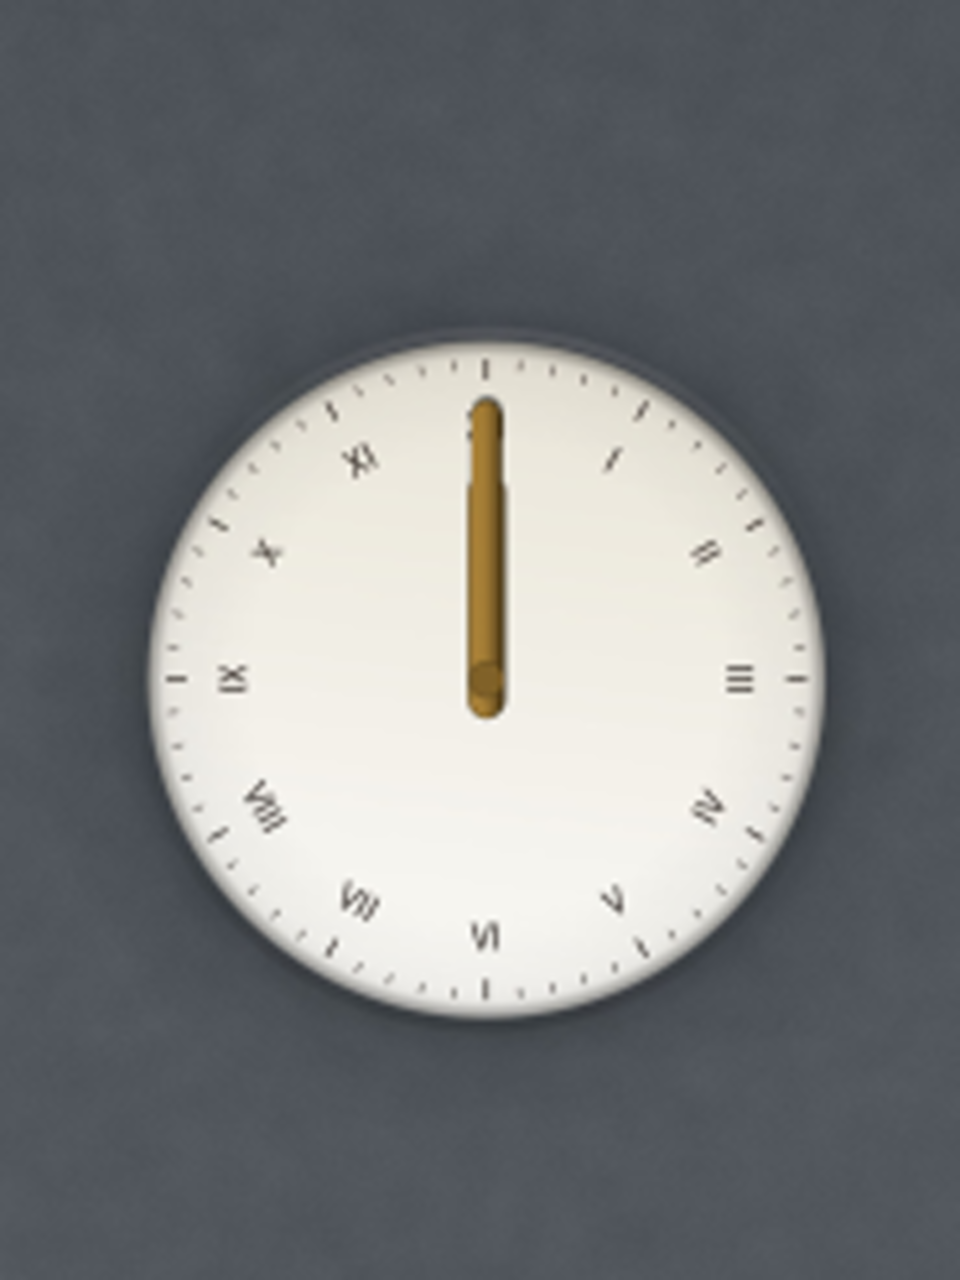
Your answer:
{"hour": 12, "minute": 0}
